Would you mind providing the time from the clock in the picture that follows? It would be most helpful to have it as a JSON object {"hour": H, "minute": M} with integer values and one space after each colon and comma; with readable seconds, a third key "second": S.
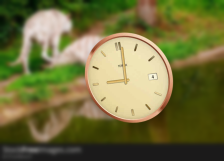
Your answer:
{"hour": 9, "minute": 1}
